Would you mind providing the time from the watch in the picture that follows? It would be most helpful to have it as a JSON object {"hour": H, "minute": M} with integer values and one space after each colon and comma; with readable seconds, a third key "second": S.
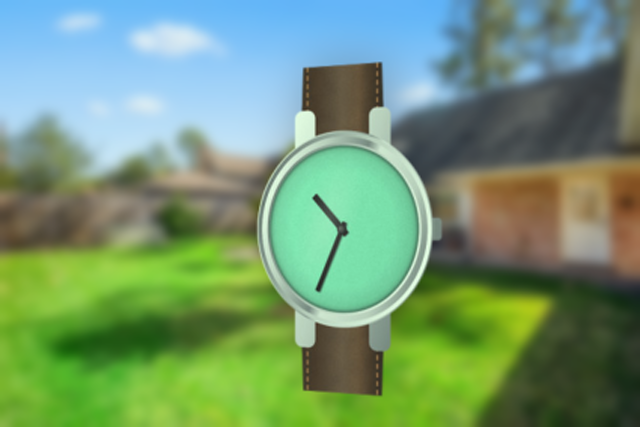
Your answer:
{"hour": 10, "minute": 34}
